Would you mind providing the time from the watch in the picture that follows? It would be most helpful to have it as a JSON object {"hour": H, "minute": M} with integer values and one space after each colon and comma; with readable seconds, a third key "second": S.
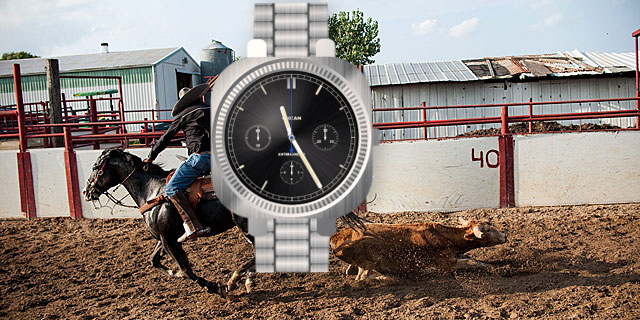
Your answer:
{"hour": 11, "minute": 25}
